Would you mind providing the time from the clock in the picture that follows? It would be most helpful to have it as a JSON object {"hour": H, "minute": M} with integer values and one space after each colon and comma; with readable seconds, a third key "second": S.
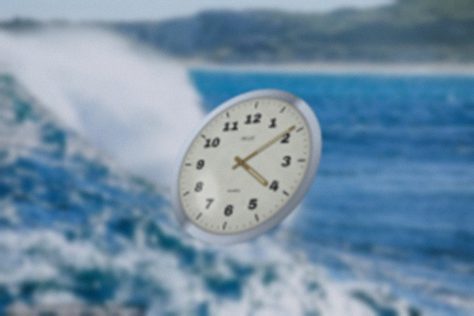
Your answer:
{"hour": 4, "minute": 9}
